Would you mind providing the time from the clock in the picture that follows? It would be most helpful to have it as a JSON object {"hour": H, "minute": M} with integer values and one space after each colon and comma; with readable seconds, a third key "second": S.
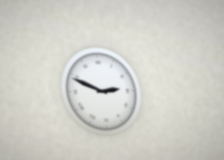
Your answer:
{"hour": 2, "minute": 49}
